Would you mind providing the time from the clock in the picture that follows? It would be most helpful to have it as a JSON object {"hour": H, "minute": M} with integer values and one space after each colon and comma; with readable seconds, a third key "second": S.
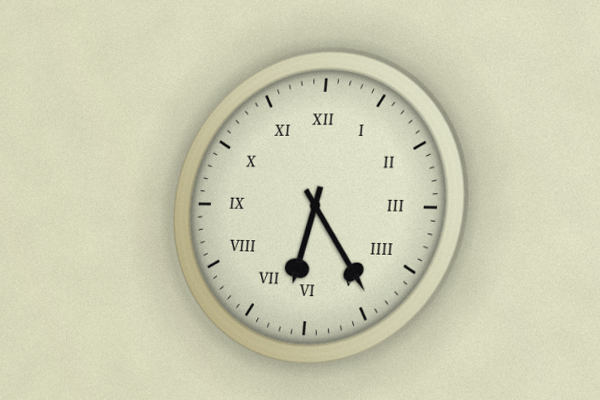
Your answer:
{"hour": 6, "minute": 24}
